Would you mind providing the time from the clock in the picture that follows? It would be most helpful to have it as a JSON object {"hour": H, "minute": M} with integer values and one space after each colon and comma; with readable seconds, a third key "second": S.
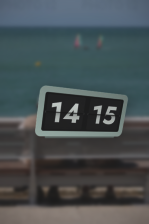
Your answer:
{"hour": 14, "minute": 15}
